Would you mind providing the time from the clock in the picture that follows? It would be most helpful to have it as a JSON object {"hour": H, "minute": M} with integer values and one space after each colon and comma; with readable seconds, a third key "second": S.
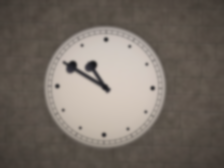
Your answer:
{"hour": 10, "minute": 50}
